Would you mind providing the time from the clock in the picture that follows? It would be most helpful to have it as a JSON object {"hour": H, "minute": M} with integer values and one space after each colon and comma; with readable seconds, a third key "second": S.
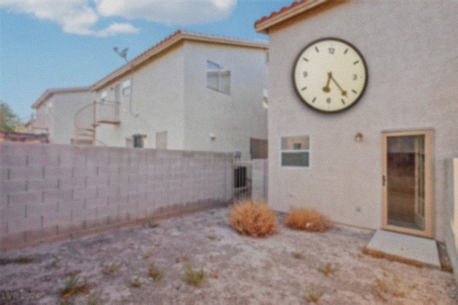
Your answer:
{"hour": 6, "minute": 23}
